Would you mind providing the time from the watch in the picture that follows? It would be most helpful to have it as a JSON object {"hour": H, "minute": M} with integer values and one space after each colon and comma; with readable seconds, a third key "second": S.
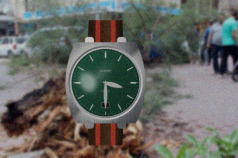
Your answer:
{"hour": 3, "minute": 30}
